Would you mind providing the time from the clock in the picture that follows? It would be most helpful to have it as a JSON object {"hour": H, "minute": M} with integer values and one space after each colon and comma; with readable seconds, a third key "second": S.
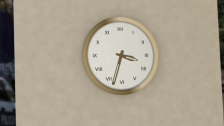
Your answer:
{"hour": 3, "minute": 33}
